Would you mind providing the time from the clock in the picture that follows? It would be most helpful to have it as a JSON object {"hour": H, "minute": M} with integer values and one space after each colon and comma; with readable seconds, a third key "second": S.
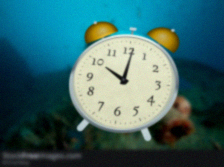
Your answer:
{"hour": 10, "minute": 1}
